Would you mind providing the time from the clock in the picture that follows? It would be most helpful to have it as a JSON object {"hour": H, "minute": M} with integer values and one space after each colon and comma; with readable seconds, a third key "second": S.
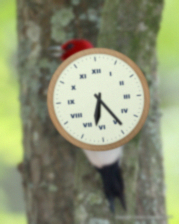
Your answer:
{"hour": 6, "minute": 24}
